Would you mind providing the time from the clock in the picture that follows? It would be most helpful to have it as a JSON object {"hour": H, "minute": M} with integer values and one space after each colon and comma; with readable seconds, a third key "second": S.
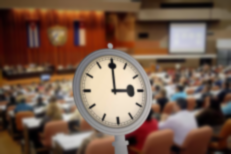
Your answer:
{"hour": 3, "minute": 0}
